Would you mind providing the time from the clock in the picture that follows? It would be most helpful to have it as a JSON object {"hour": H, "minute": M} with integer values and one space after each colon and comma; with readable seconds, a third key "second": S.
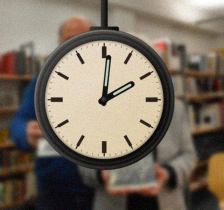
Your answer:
{"hour": 2, "minute": 1}
